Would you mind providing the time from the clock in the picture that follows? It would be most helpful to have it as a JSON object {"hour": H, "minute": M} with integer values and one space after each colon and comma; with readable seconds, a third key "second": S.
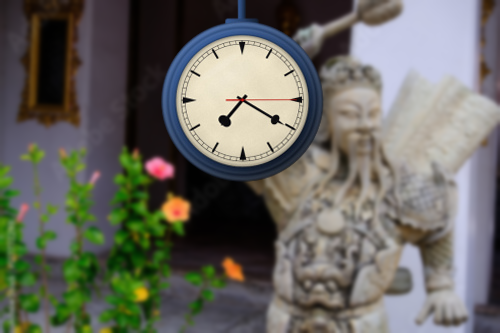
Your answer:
{"hour": 7, "minute": 20, "second": 15}
